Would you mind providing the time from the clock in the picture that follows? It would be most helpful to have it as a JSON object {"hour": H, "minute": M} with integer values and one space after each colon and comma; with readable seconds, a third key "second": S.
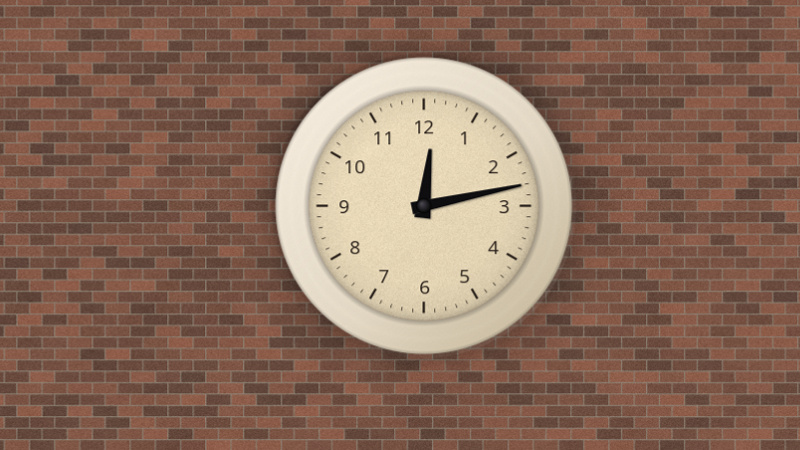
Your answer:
{"hour": 12, "minute": 13}
